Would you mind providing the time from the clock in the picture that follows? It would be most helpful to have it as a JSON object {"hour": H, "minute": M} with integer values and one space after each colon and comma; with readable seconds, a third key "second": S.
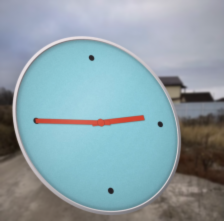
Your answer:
{"hour": 2, "minute": 45}
